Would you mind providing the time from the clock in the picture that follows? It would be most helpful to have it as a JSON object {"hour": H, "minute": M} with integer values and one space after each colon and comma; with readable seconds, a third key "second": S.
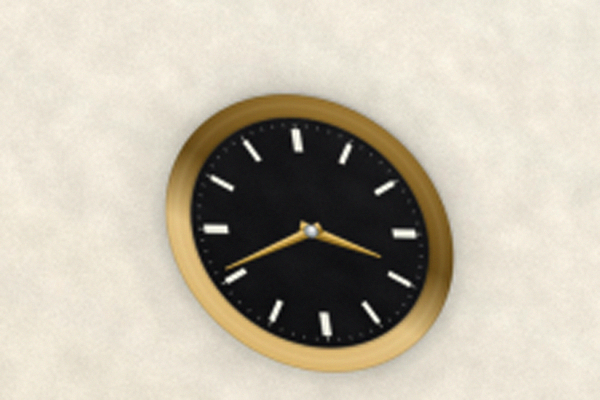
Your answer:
{"hour": 3, "minute": 41}
